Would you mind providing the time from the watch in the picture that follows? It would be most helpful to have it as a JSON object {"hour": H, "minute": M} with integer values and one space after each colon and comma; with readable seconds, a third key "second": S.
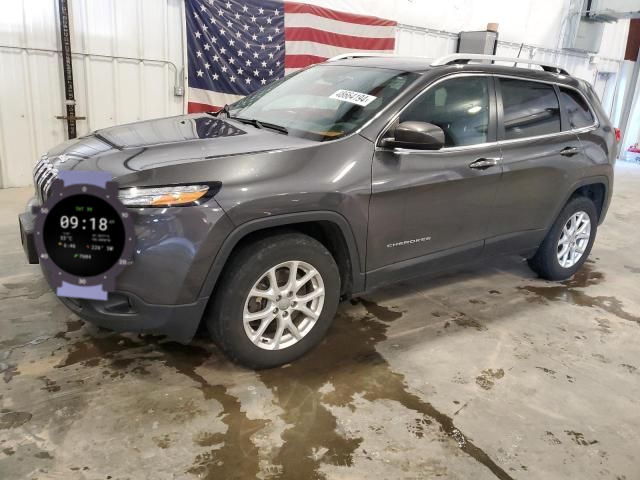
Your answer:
{"hour": 9, "minute": 18}
